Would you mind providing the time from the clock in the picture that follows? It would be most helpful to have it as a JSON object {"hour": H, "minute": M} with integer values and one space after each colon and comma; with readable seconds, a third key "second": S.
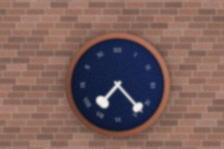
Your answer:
{"hour": 7, "minute": 23}
